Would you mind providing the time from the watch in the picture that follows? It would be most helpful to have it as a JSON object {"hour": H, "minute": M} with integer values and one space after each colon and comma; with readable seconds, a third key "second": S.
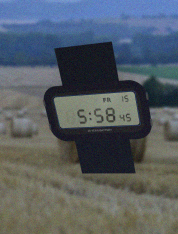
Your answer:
{"hour": 5, "minute": 58, "second": 45}
